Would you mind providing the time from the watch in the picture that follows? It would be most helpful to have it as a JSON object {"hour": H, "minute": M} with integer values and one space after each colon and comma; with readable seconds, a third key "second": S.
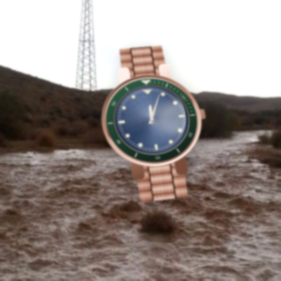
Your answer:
{"hour": 12, "minute": 4}
